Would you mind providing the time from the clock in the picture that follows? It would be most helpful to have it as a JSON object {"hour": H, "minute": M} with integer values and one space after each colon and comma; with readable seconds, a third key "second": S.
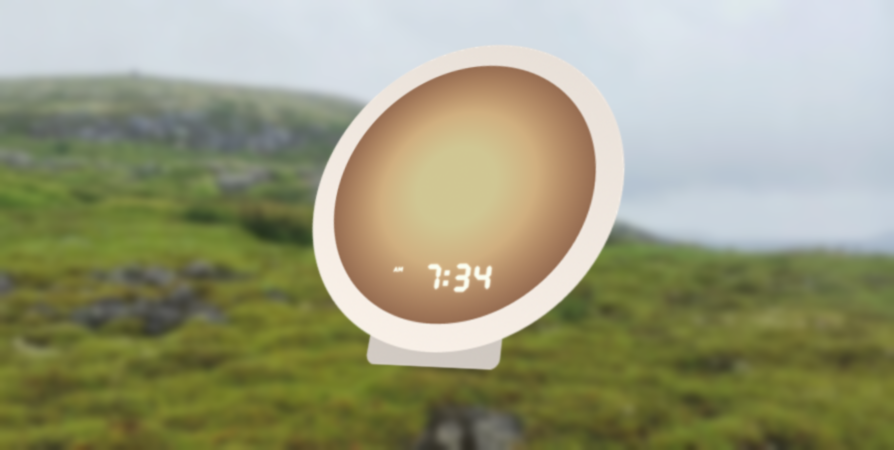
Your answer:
{"hour": 7, "minute": 34}
